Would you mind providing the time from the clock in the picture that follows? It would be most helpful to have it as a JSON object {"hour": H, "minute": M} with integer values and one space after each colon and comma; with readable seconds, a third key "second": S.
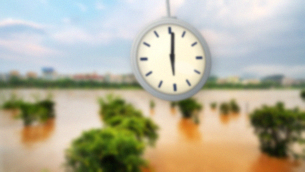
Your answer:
{"hour": 6, "minute": 1}
